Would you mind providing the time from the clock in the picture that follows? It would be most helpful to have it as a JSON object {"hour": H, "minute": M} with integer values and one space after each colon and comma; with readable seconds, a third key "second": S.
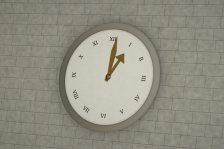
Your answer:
{"hour": 1, "minute": 1}
